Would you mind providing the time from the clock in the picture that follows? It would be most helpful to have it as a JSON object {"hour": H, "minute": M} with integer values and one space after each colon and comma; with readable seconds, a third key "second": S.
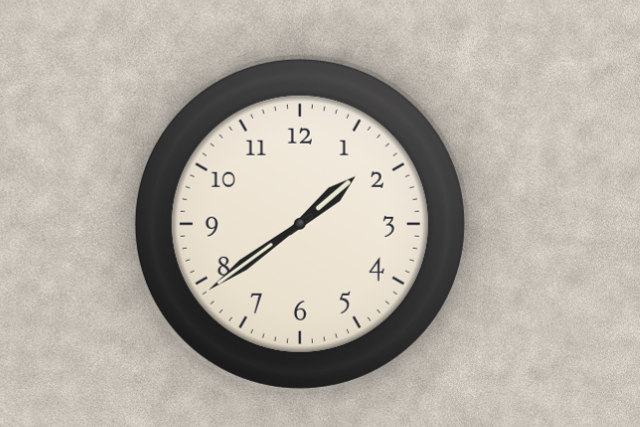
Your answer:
{"hour": 1, "minute": 39}
